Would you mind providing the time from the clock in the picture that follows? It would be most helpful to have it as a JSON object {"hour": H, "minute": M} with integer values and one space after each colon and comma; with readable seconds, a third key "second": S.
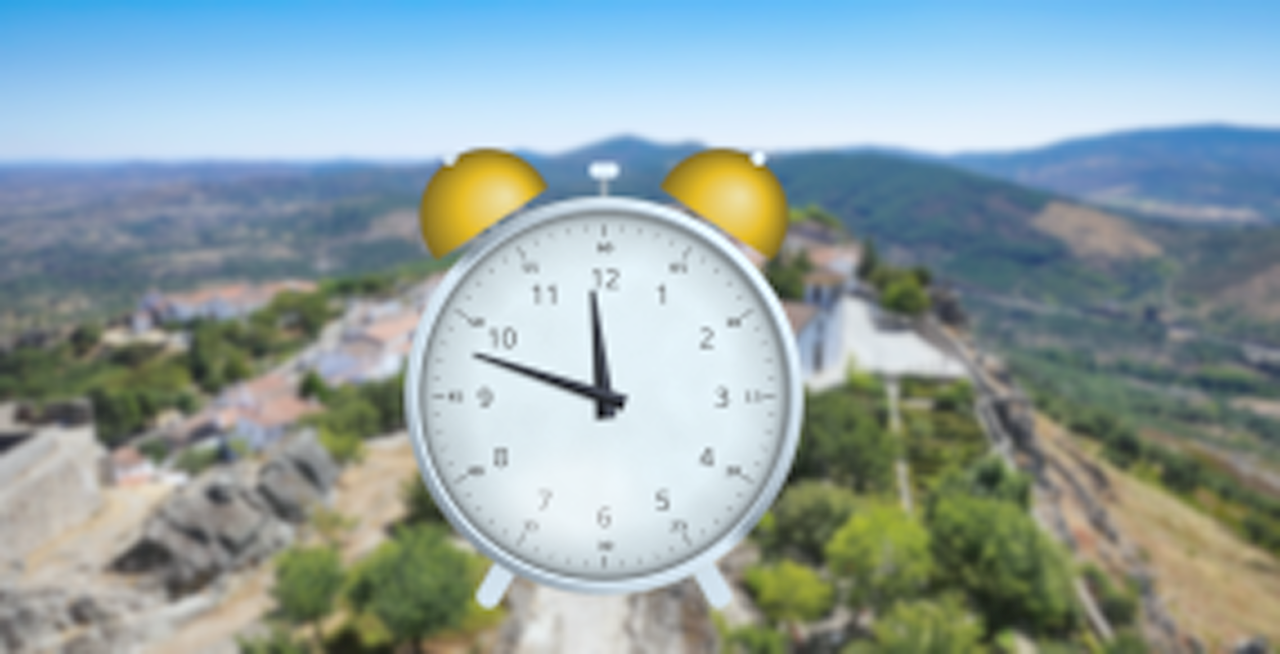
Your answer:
{"hour": 11, "minute": 48}
